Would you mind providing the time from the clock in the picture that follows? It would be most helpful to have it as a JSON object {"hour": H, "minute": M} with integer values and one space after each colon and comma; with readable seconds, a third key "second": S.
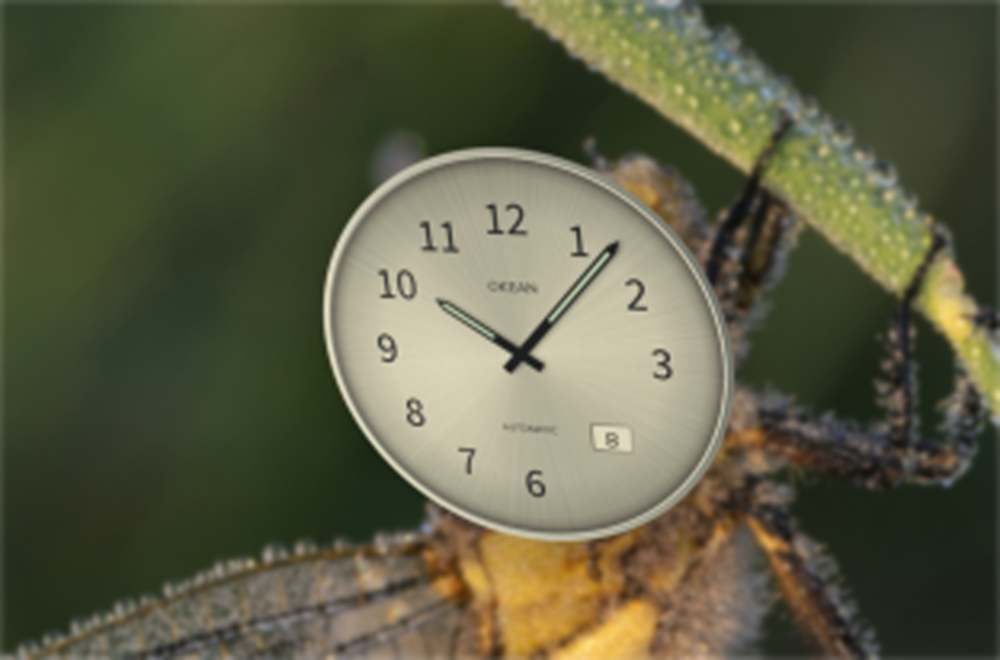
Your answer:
{"hour": 10, "minute": 7}
